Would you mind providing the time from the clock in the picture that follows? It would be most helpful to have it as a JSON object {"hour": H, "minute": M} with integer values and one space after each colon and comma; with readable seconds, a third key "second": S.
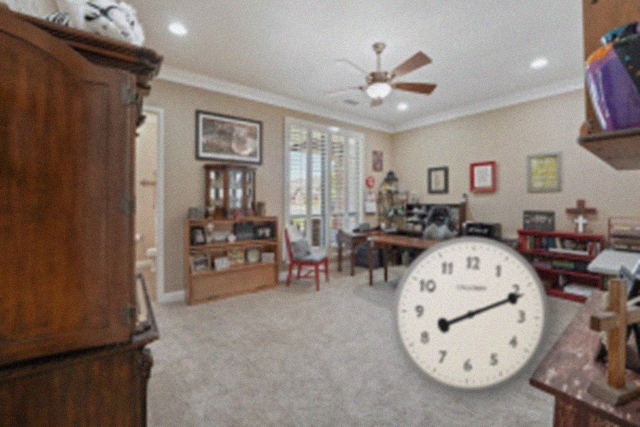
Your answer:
{"hour": 8, "minute": 11}
